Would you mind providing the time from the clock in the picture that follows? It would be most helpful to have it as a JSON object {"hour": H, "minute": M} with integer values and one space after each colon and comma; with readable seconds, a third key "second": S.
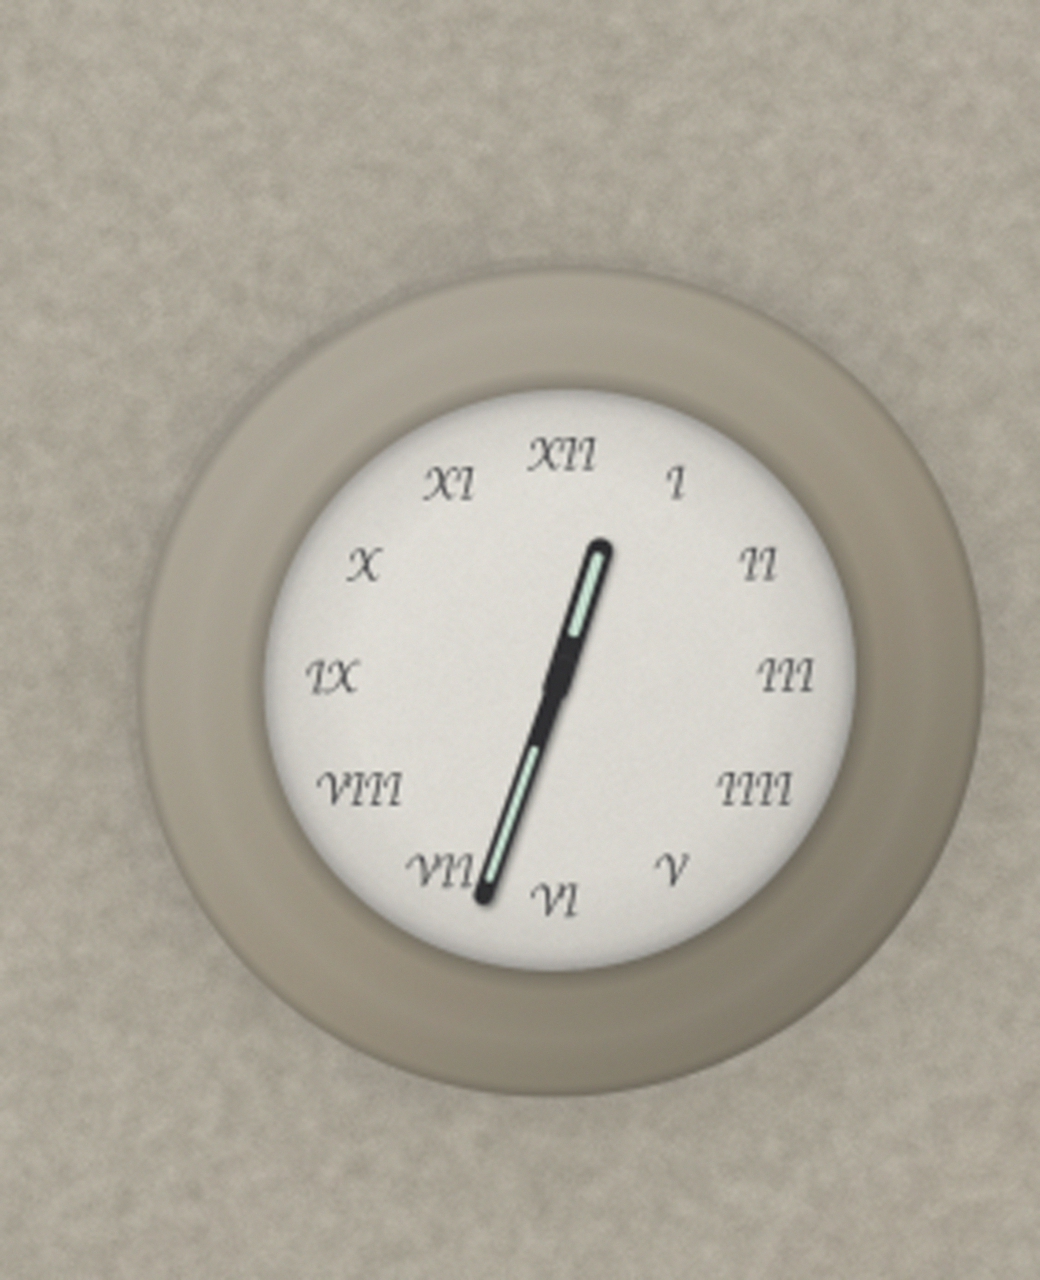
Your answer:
{"hour": 12, "minute": 33}
